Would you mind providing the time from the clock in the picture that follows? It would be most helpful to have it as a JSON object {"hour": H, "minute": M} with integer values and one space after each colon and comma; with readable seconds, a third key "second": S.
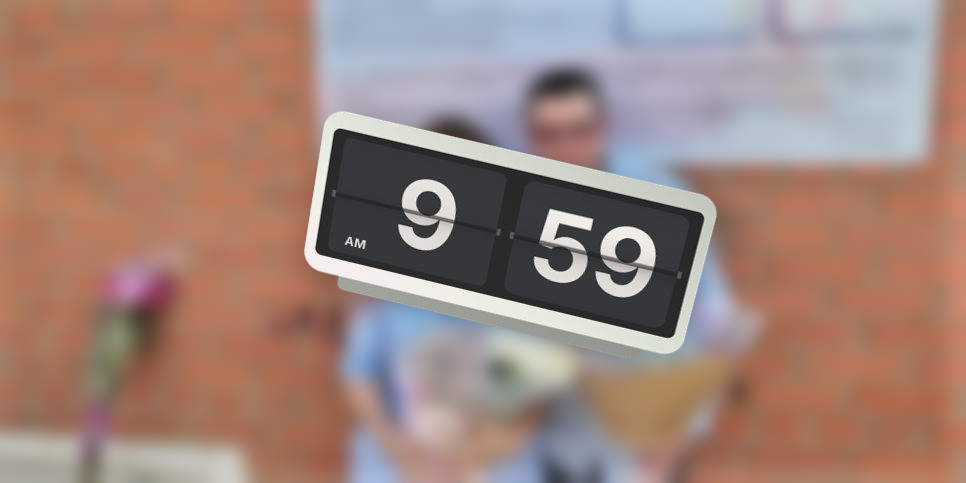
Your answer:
{"hour": 9, "minute": 59}
